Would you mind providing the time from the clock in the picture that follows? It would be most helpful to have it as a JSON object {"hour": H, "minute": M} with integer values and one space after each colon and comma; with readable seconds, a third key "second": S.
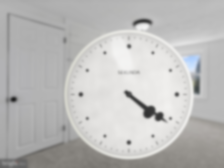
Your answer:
{"hour": 4, "minute": 21}
